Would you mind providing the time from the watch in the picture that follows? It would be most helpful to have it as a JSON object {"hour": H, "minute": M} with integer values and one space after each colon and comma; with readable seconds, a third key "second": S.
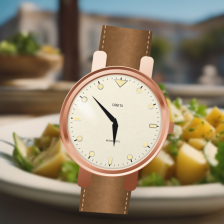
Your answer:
{"hour": 5, "minute": 52}
